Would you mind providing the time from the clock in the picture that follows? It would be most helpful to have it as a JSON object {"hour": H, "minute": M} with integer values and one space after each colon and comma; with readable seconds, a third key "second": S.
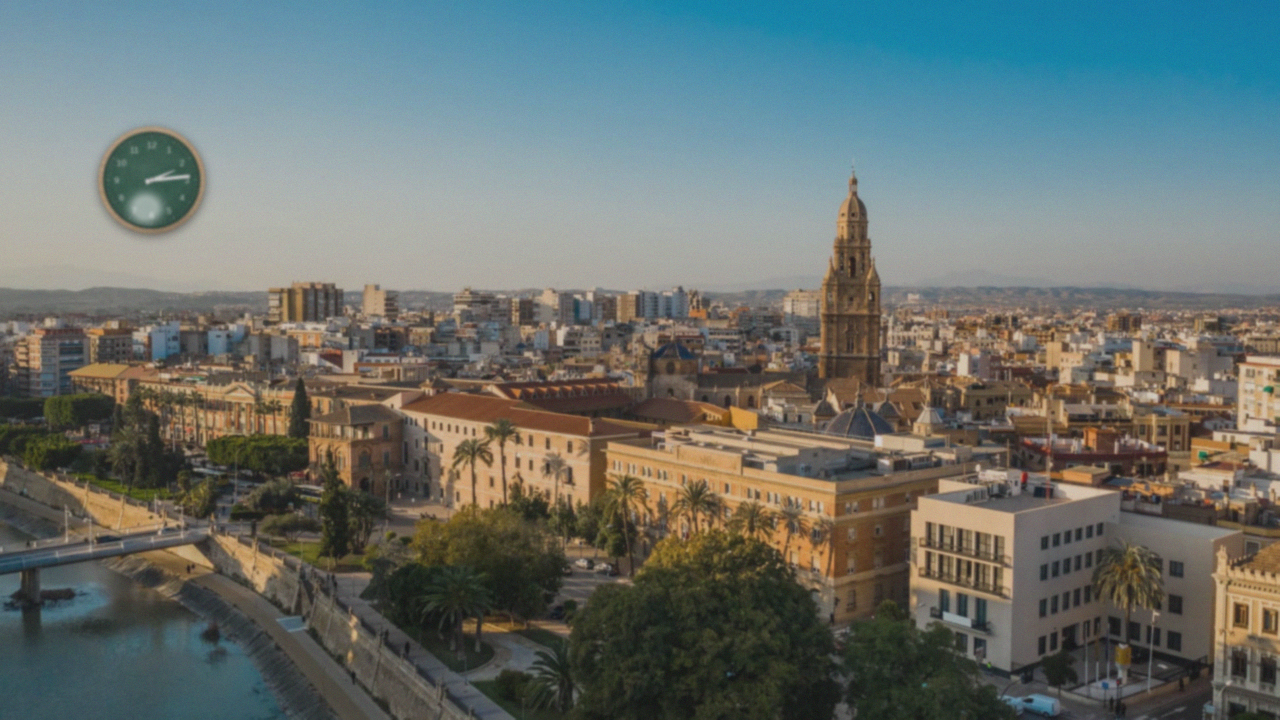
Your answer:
{"hour": 2, "minute": 14}
